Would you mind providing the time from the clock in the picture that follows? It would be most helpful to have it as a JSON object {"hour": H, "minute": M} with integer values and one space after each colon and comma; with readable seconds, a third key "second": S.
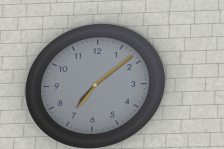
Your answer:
{"hour": 7, "minute": 8}
